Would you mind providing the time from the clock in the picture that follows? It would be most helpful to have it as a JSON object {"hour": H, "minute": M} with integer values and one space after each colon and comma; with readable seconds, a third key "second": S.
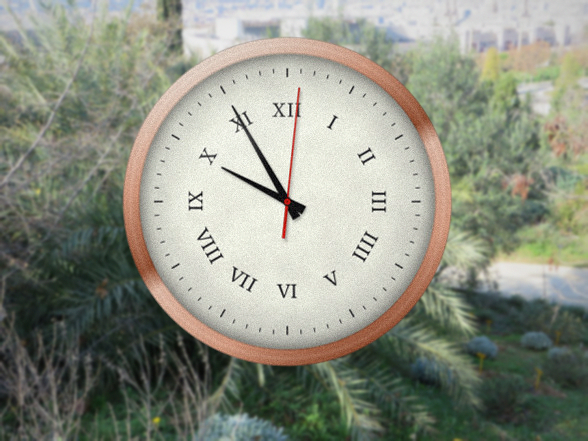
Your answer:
{"hour": 9, "minute": 55, "second": 1}
